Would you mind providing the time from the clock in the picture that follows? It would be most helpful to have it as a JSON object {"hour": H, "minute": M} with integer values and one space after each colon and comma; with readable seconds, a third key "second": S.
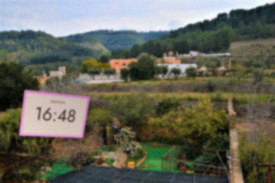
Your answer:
{"hour": 16, "minute": 48}
